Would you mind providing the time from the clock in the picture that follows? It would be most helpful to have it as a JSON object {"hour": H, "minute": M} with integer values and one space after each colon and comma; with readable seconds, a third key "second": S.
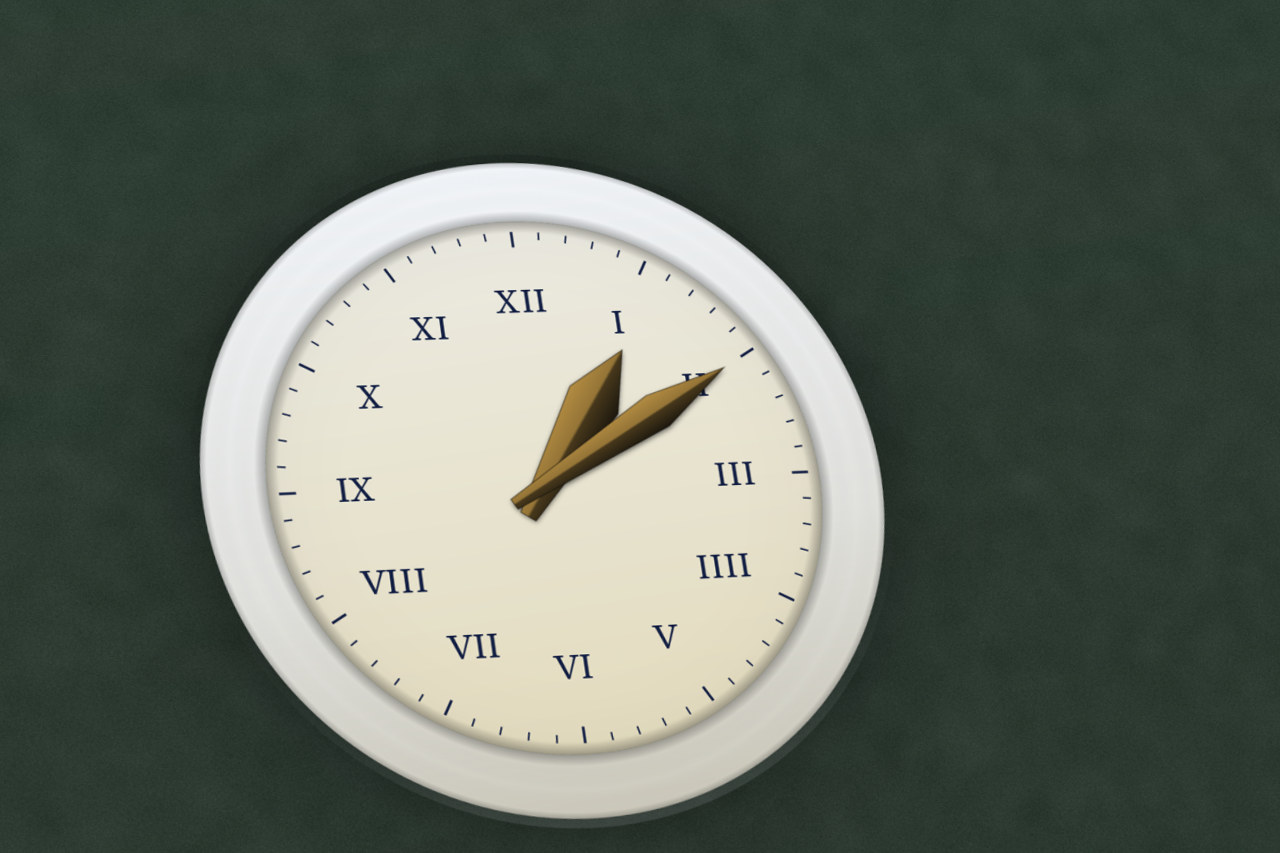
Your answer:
{"hour": 1, "minute": 10}
